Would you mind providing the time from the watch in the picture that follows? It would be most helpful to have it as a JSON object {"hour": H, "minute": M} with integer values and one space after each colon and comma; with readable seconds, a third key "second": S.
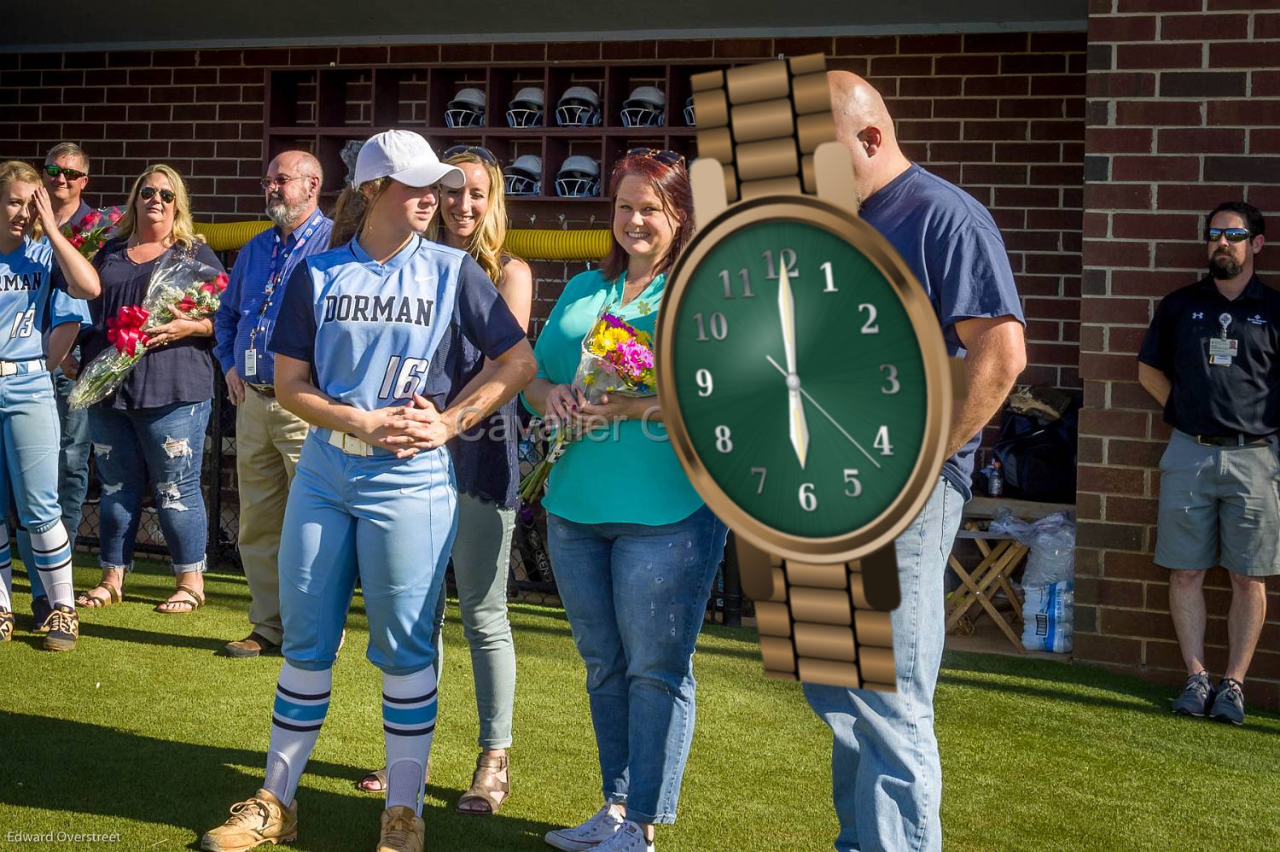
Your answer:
{"hour": 6, "minute": 0, "second": 22}
